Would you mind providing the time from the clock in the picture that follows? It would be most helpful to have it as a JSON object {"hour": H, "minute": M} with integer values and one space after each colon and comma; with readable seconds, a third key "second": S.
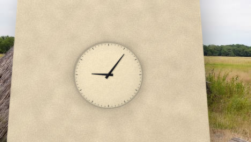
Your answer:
{"hour": 9, "minute": 6}
